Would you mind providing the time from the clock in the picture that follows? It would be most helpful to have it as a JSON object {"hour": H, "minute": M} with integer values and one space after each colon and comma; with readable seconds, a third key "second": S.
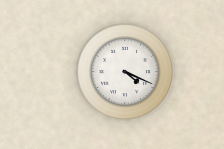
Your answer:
{"hour": 4, "minute": 19}
